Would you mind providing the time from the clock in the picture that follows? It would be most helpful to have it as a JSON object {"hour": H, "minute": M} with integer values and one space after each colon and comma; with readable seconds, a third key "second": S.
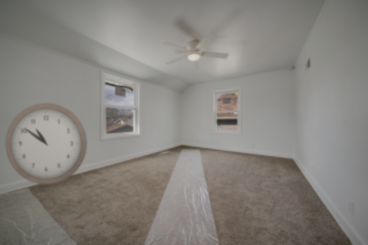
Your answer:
{"hour": 10, "minute": 51}
